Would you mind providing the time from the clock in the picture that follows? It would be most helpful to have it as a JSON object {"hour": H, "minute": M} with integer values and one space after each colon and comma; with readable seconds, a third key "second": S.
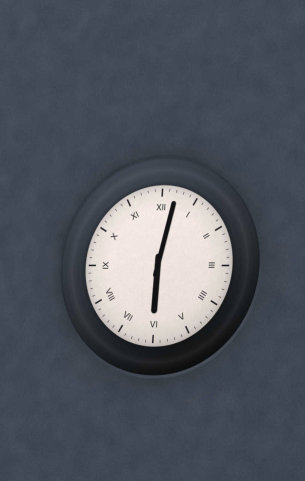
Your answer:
{"hour": 6, "minute": 2}
